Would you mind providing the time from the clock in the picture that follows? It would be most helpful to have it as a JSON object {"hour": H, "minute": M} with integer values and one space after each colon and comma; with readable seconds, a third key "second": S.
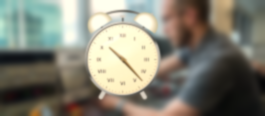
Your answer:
{"hour": 10, "minute": 23}
